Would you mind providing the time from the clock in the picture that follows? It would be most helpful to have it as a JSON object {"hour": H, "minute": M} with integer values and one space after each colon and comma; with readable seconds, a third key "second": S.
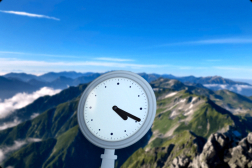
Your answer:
{"hour": 4, "minute": 19}
